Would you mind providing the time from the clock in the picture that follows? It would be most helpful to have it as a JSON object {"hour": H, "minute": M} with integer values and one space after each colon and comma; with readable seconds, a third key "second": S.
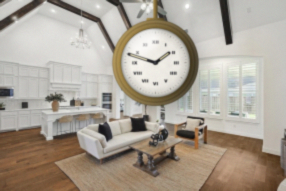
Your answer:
{"hour": 1, "minute": 48}
